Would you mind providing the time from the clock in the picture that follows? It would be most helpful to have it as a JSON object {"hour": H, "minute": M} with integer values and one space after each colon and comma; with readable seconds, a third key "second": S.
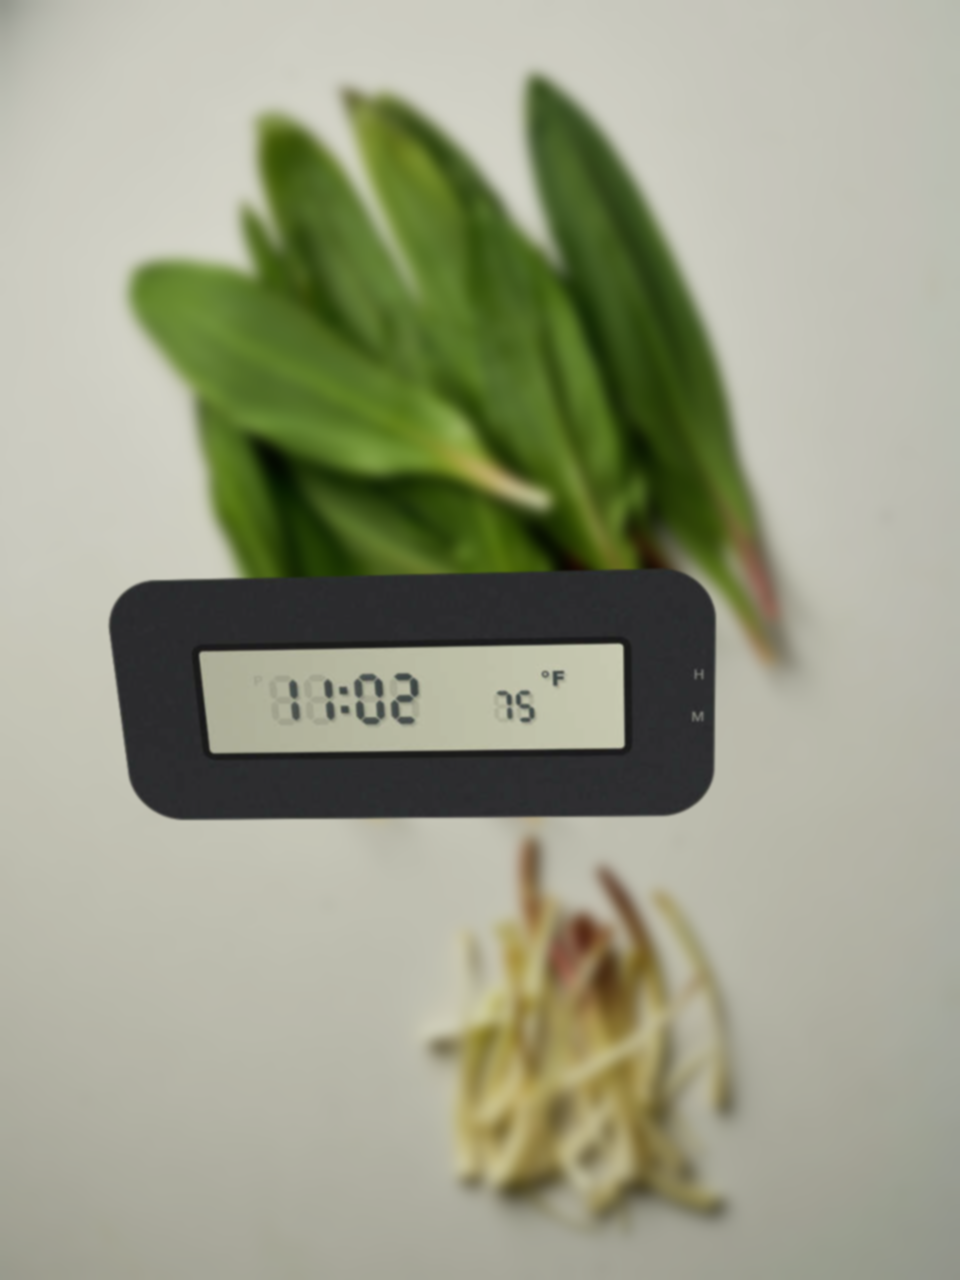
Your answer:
{"hour": 11, "minute": 2}
